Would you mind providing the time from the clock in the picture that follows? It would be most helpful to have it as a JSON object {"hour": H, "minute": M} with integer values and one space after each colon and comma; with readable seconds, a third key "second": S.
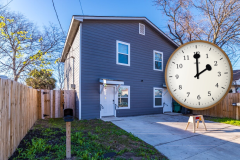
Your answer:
{"hour": 2, "minute": 0}
